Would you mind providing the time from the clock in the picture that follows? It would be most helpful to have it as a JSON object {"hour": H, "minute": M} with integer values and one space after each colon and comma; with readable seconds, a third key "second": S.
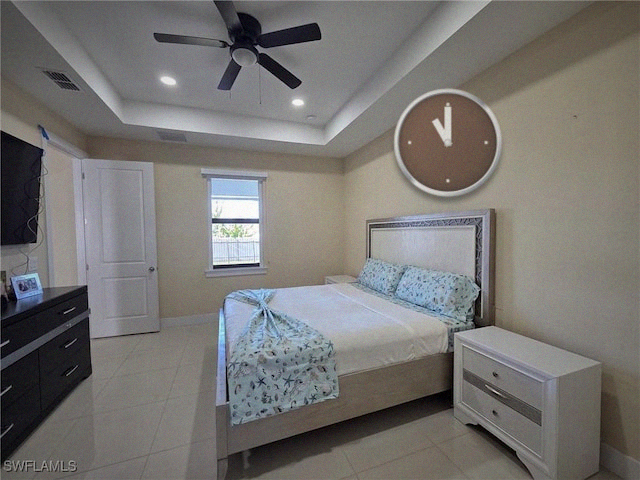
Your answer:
{"hour": 11, "minute": 0}
